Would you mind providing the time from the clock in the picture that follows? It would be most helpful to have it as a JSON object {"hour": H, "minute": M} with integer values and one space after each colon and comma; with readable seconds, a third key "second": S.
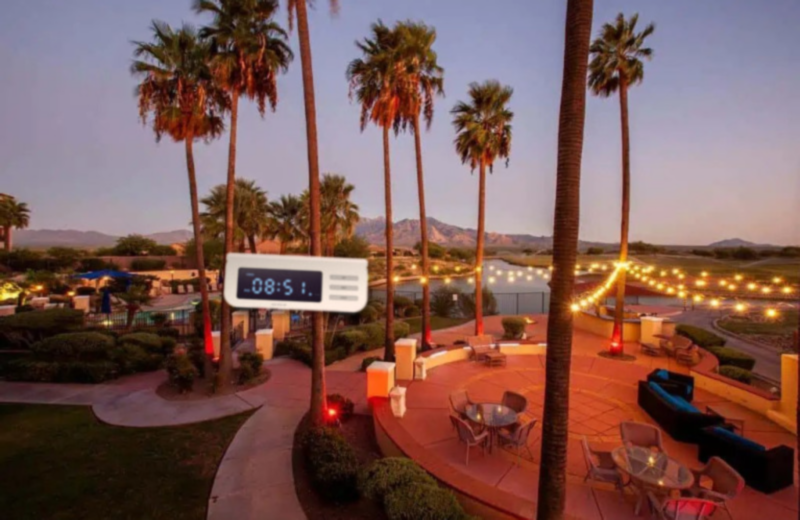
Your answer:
{"hour": 8, "minute": 51}
